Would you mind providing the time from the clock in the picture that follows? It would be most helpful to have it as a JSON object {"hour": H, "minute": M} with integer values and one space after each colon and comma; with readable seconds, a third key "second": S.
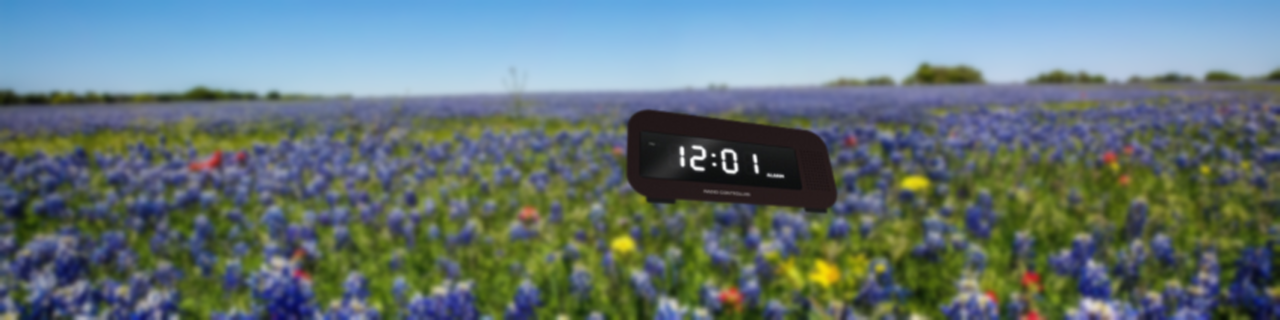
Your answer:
{"hour": 12, "minute": 1}
